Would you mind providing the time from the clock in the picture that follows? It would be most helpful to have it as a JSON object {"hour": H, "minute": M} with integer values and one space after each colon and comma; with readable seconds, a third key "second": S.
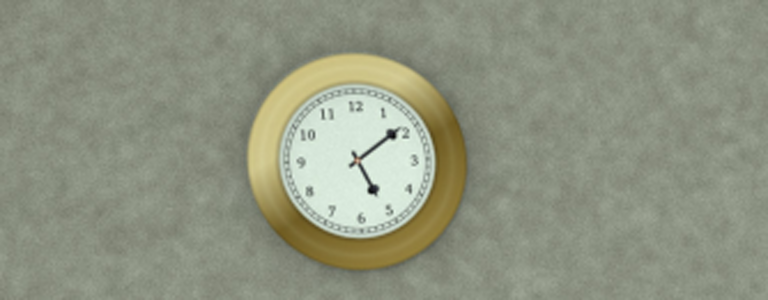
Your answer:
{"hour": 5, "minute": 9}
